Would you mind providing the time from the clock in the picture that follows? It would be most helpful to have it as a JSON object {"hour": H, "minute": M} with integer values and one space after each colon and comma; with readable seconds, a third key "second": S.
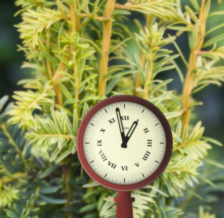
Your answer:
{"hour": 12, "minute": 58}
